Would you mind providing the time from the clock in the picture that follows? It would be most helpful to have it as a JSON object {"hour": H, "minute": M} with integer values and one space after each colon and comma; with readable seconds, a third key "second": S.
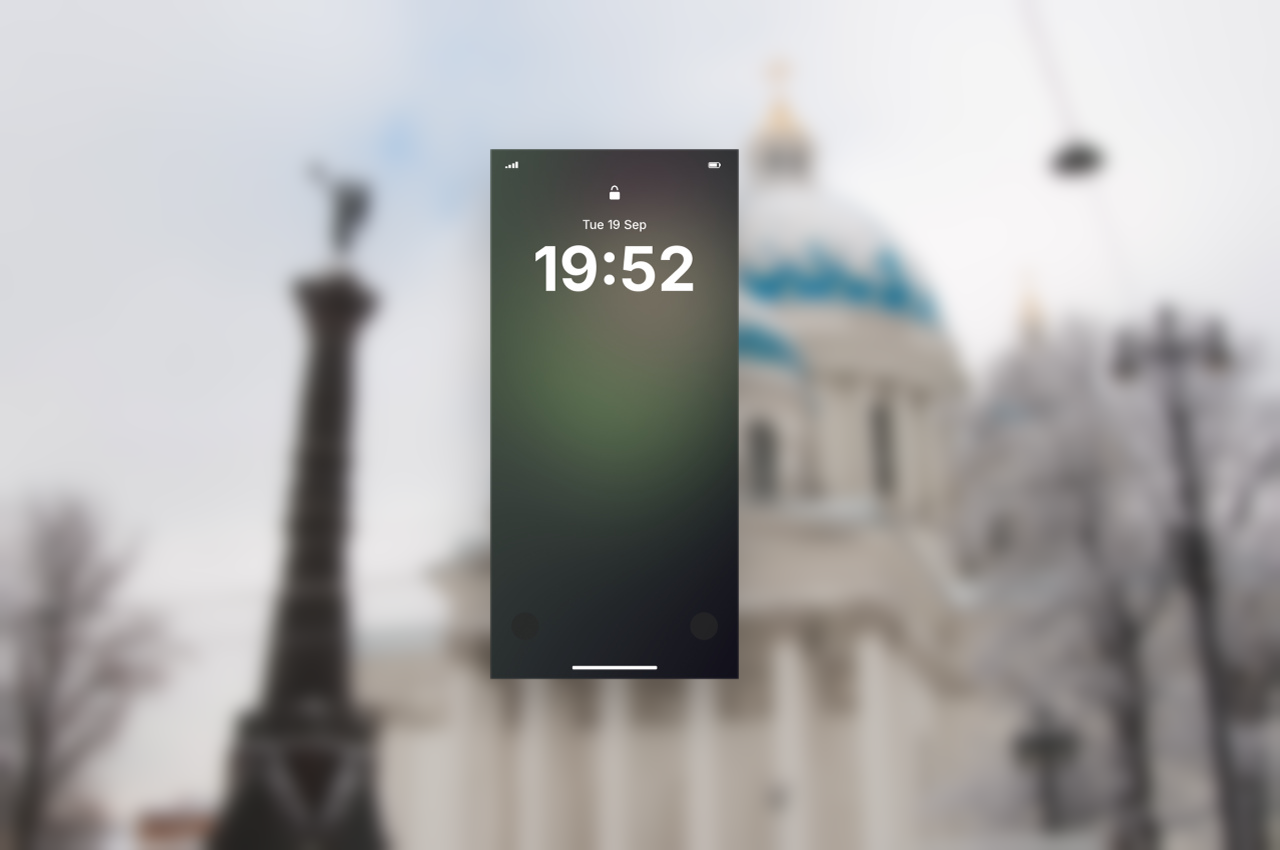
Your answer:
{"hour": 19, "minute": 52}
